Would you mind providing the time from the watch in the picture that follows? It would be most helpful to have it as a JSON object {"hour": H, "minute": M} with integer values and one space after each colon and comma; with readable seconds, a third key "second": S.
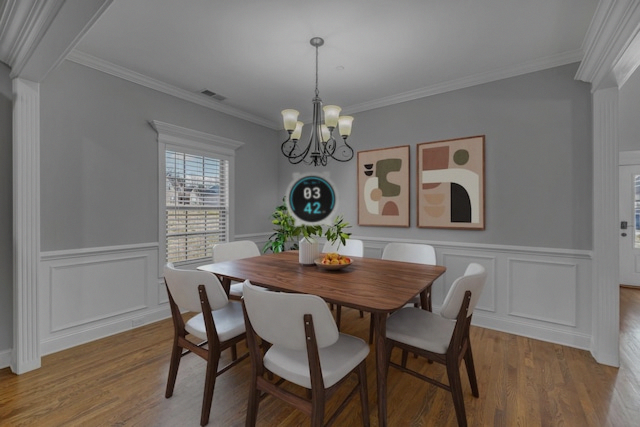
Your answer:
{"hour": 3, "minute": 42}
